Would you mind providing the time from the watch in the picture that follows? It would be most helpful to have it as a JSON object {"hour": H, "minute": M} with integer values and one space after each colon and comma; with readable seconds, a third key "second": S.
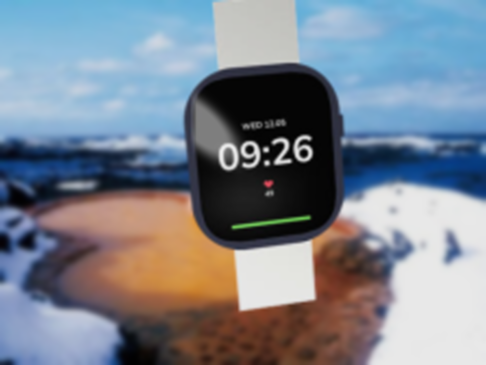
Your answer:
{"hour": 9, "minute": 26}
